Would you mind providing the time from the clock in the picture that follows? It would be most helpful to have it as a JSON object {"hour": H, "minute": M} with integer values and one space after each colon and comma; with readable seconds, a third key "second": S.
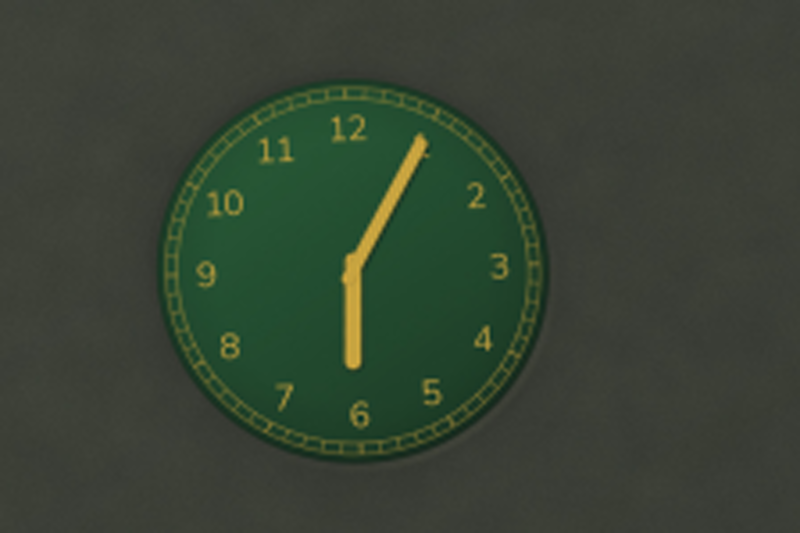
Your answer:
{"hour": 6, "minute": 5}
